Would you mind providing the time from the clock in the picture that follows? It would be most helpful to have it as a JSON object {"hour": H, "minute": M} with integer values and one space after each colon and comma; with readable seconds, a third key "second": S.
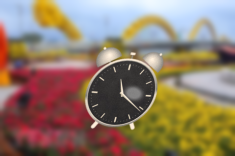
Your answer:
{"hour": 11, "minute": 21}
